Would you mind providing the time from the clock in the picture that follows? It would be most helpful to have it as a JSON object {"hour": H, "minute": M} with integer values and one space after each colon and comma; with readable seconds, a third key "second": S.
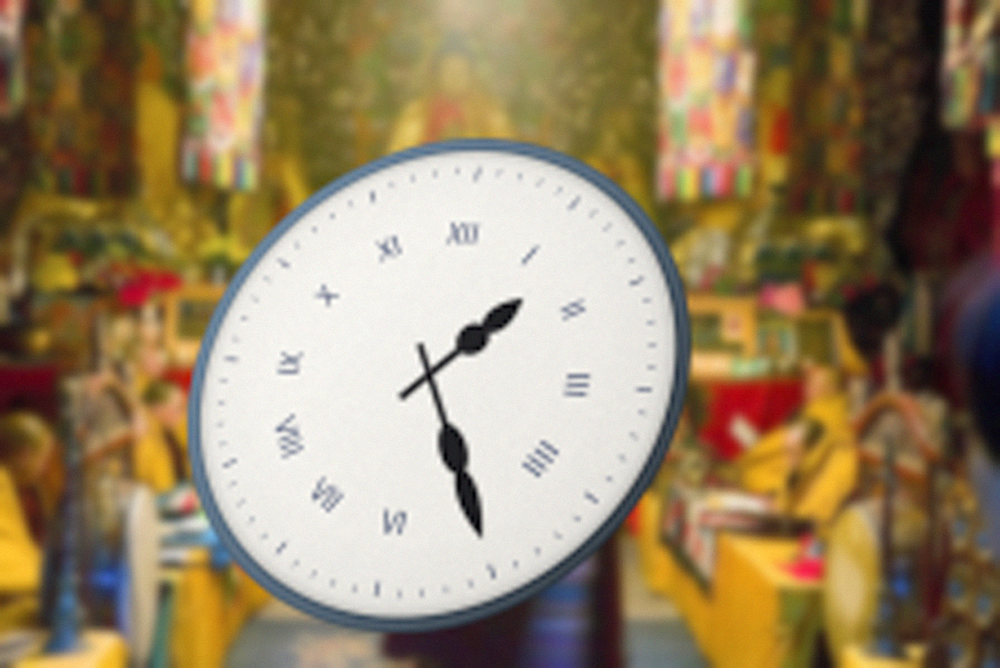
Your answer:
{"hour": 1, "minute": 25}
